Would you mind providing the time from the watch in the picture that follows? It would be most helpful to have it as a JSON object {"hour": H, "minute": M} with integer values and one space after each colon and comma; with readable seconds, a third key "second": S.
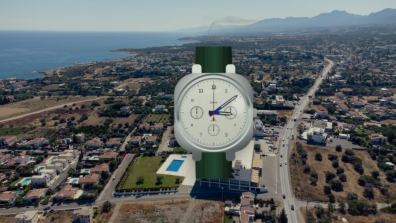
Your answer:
{"hour": 3, "minute": 9}
